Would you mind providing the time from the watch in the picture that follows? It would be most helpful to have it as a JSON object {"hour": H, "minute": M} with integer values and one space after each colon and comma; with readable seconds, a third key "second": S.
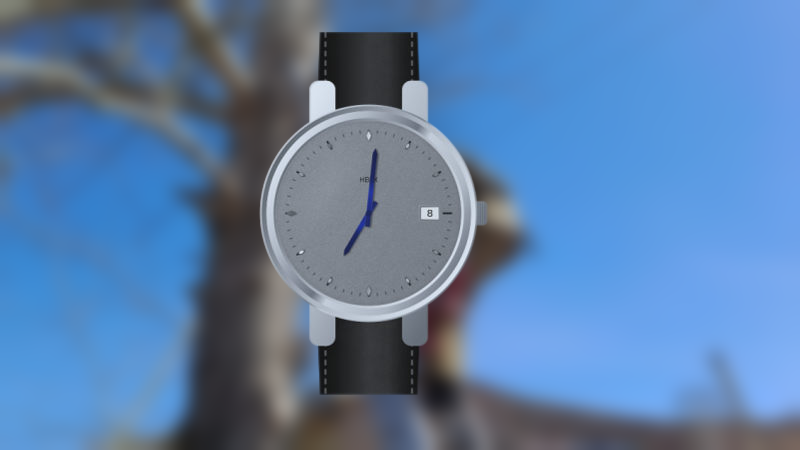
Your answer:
{"hour": 7, "minute": 1}
